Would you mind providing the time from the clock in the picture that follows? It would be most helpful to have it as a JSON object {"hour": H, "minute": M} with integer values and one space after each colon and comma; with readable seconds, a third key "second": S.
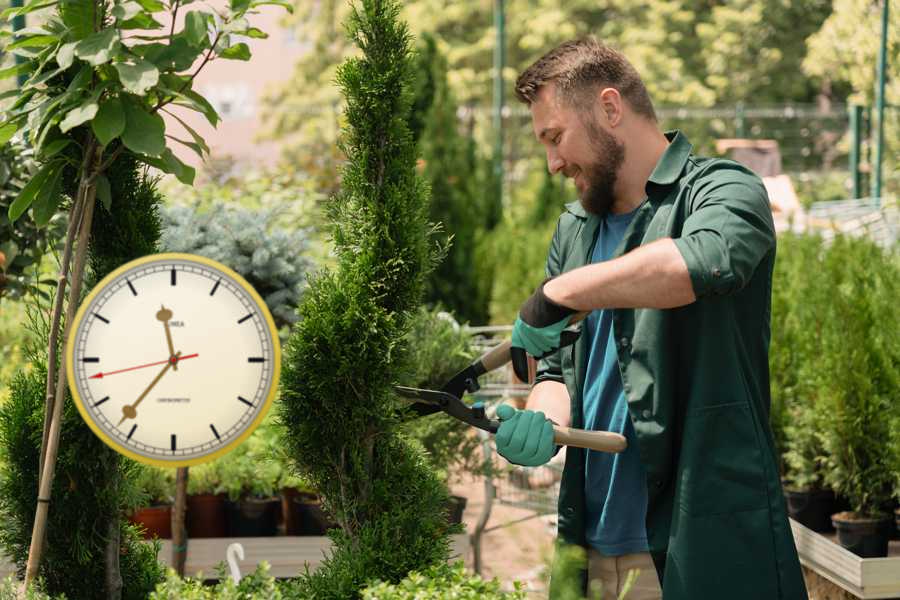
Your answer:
{"hour": 11, "minute": 36, "second": 43}
